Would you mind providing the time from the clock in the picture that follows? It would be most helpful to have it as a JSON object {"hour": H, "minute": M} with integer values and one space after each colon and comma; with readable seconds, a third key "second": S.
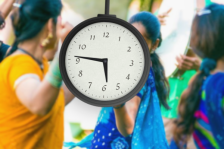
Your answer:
{"hour": 5, "minute": 46}
